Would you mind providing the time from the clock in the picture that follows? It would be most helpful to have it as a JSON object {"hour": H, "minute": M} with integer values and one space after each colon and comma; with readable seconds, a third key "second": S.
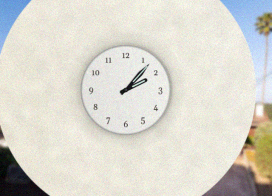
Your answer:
{"hour": 2, "minute": 7}
